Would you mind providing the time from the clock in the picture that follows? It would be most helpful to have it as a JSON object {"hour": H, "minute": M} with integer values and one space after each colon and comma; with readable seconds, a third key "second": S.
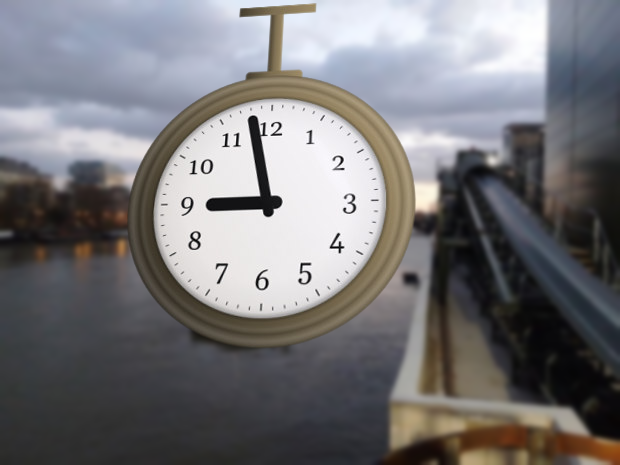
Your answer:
{"hour": 8, "minute": 58}
